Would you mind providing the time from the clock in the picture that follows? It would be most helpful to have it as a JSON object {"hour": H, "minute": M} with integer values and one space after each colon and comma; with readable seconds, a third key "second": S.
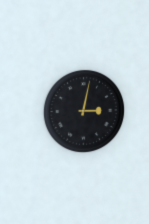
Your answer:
{"hour": 3, "minute": 2}
